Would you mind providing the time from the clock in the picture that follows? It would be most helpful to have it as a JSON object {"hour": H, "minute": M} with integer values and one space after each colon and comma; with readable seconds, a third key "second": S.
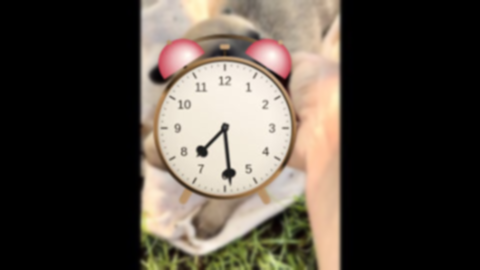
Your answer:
{"hour": 7, "minute": 29}
